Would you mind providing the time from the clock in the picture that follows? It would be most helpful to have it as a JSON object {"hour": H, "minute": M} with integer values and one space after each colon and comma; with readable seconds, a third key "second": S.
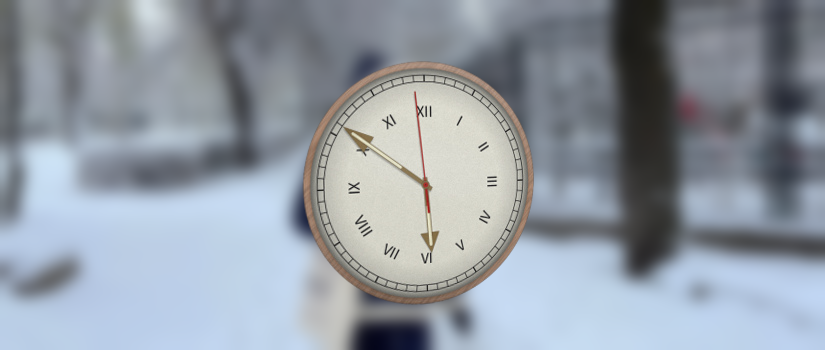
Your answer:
{"hour": 5, "minute": 50, "second": 59}
